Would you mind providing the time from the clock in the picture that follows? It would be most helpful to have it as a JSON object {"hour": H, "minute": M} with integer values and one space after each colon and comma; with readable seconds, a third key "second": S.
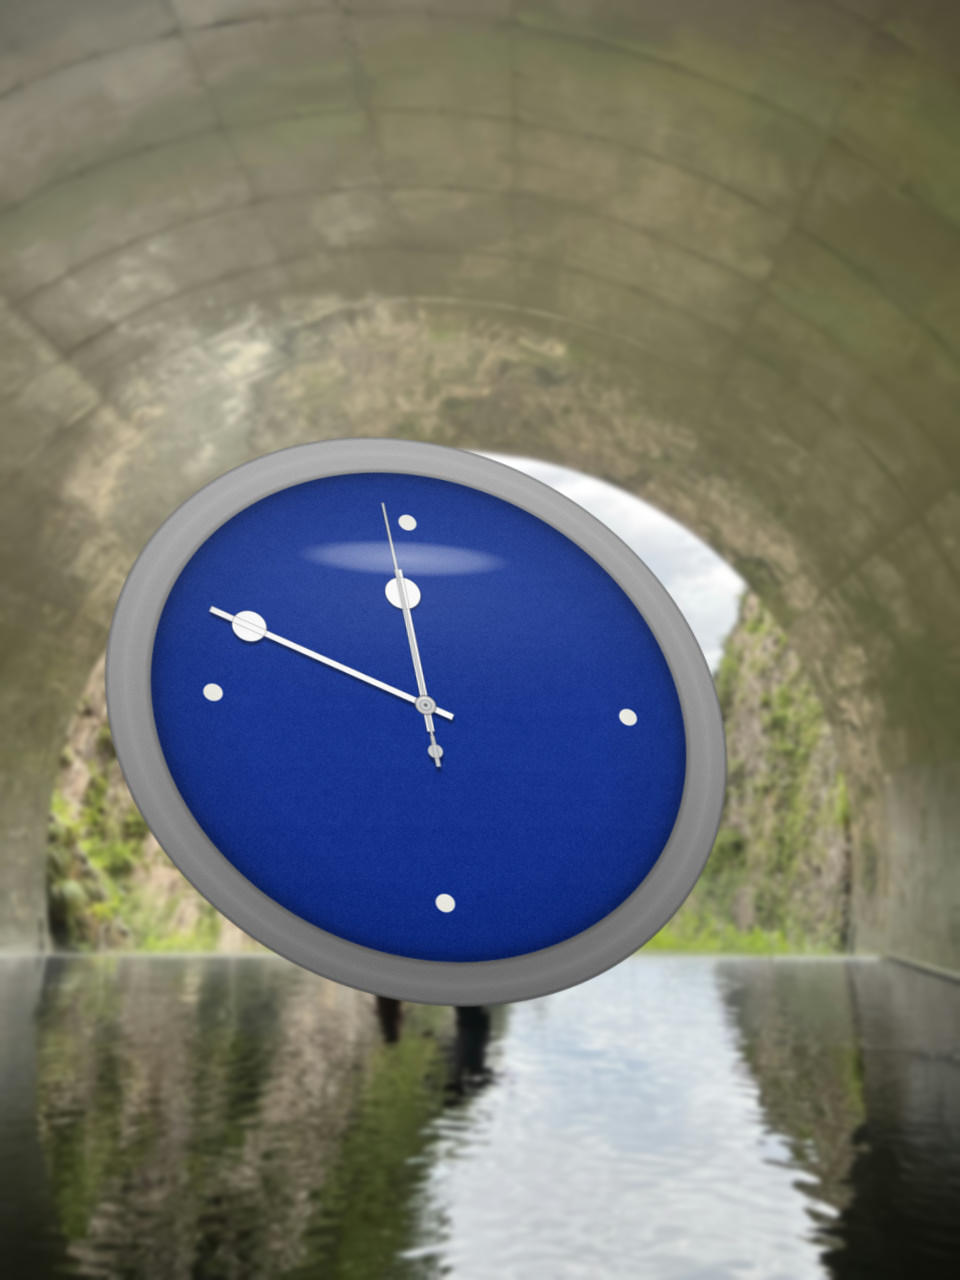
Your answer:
{"hour": 11, "minute": 48, "second": 59}
